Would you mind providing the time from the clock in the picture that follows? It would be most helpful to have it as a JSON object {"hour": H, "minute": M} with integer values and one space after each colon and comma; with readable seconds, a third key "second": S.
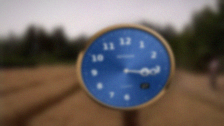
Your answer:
{"hour": 3, "minute": 16}
